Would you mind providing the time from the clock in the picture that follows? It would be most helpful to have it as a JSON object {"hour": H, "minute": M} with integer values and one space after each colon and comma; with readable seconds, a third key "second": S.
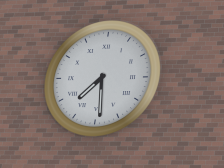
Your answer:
{"hour": 7, "minute": 29}
